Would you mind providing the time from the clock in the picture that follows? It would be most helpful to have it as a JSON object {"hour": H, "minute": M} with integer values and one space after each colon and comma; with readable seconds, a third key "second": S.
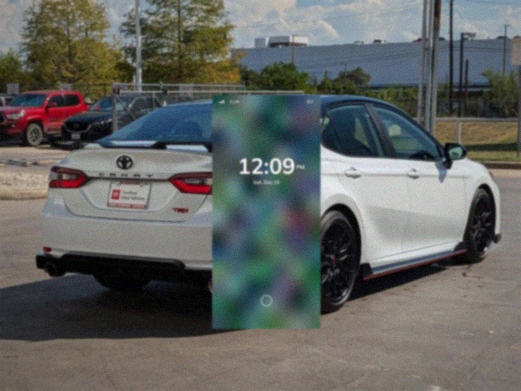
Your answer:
{"hour": 12, "minute": 9}
